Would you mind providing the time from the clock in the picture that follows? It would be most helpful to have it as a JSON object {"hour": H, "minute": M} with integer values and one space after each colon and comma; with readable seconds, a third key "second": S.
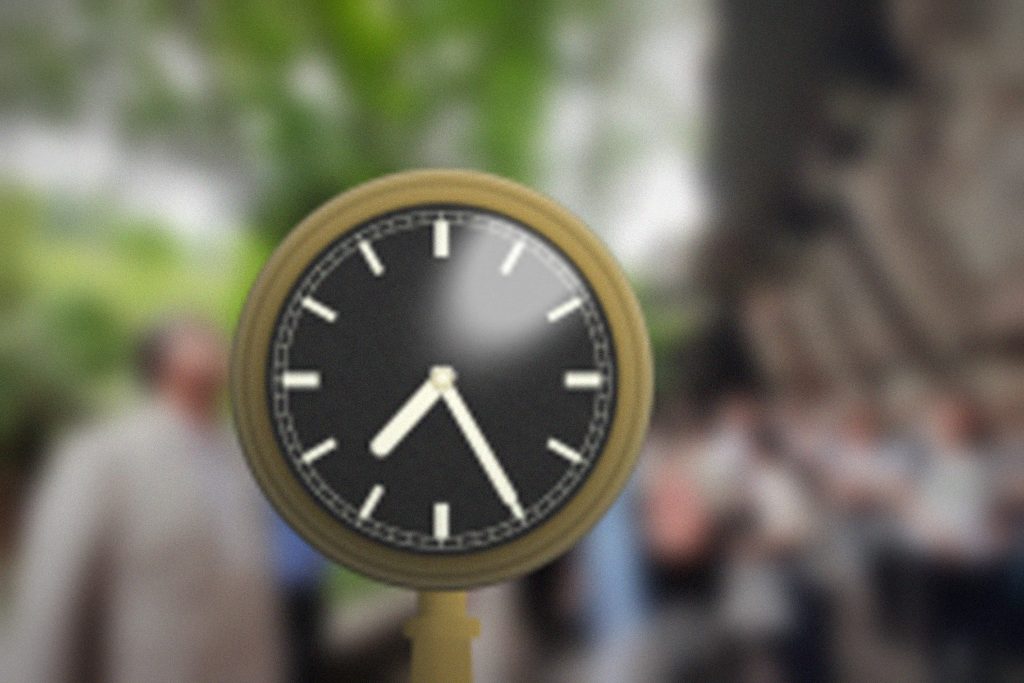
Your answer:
{"hour": 7, "minute": 25}
